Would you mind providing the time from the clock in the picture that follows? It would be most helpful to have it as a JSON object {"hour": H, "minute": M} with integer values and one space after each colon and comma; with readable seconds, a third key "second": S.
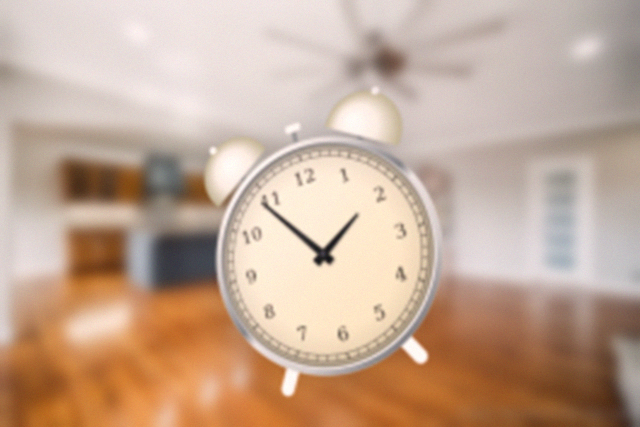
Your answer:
{"hour": 1, "minute": 54}
